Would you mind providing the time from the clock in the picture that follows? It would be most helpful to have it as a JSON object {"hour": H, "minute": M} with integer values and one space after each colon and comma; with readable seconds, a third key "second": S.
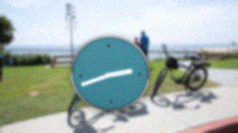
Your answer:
{"hour": 2, "minute": 42}
